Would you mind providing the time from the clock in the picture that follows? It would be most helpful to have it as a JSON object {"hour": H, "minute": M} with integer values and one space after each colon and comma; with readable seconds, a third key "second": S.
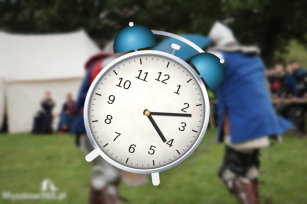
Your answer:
{"hour": 4, "minute": 12}
